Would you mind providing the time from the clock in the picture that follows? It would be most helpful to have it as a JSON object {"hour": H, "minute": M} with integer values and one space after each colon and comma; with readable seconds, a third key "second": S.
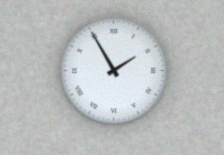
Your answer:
{"hour": 1, "minute": 55}
